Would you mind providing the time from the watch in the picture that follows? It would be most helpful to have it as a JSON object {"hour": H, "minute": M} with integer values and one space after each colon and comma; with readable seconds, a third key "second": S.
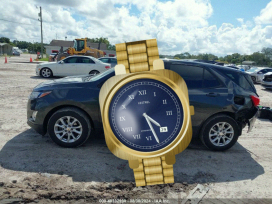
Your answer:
{"hour": 4, "minute": 27}
